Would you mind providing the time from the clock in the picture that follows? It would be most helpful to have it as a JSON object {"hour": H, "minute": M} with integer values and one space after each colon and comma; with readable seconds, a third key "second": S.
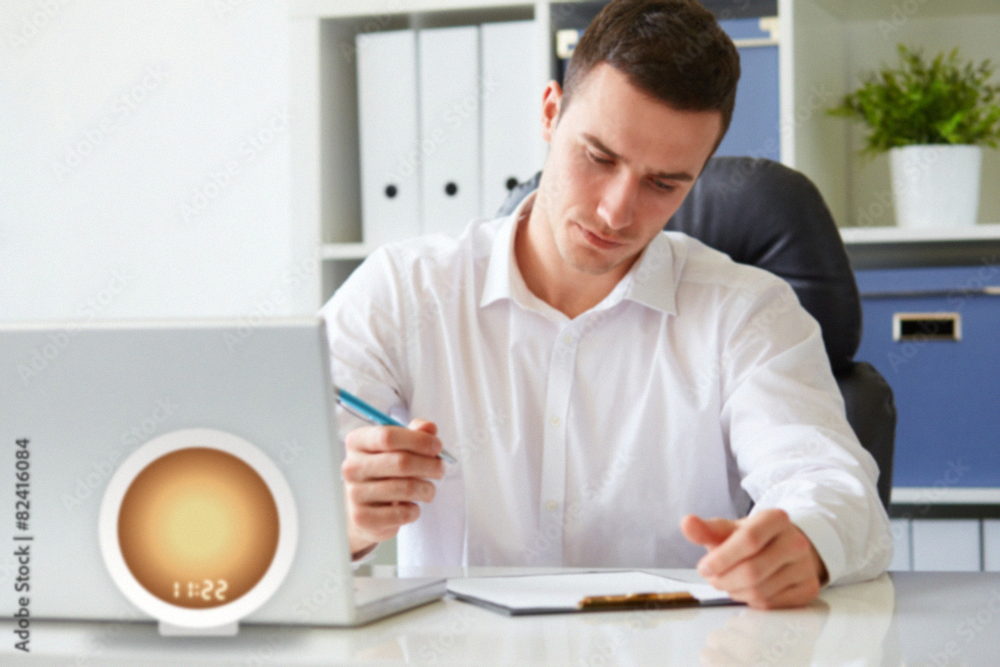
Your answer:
{"hour": 11, "minute": 22}
